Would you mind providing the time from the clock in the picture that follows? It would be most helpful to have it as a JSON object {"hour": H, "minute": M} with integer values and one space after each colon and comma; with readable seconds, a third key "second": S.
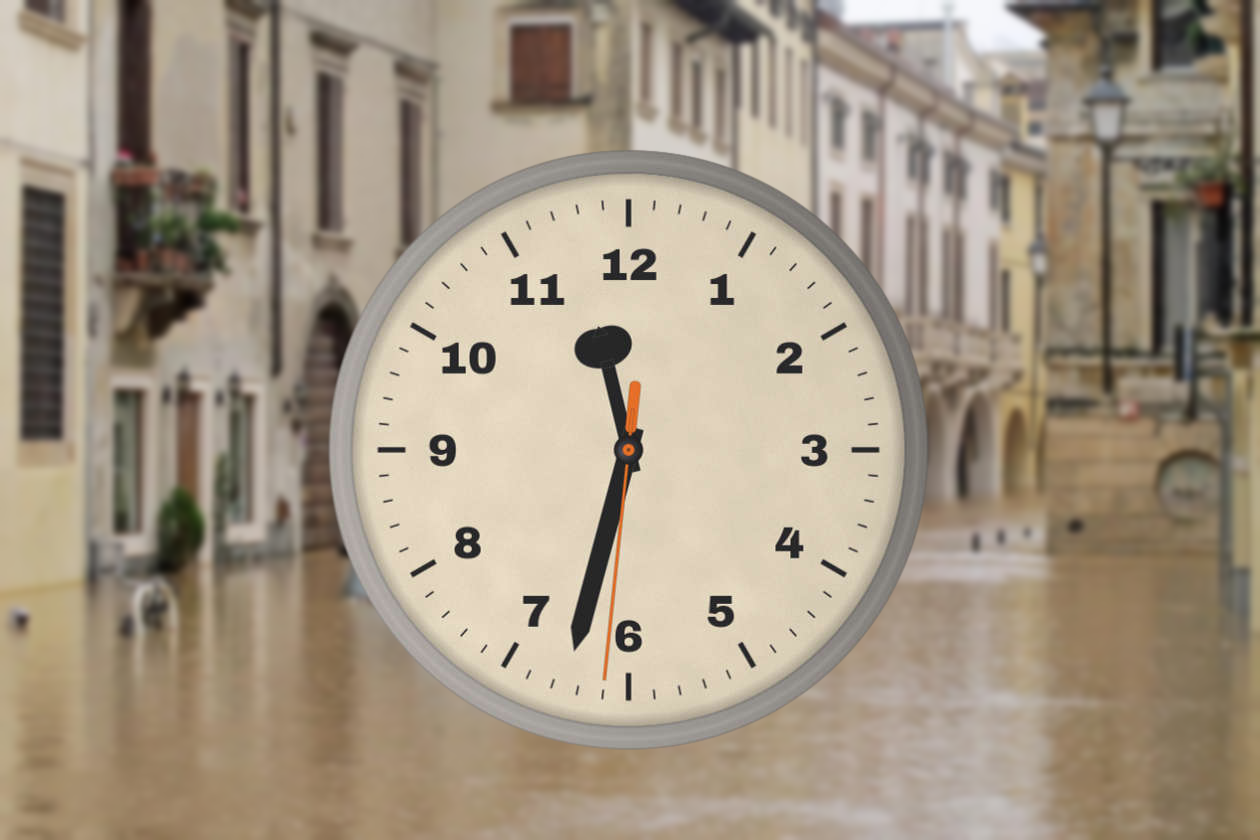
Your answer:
{"hour": 11, "minute": 32, "second": 31}
